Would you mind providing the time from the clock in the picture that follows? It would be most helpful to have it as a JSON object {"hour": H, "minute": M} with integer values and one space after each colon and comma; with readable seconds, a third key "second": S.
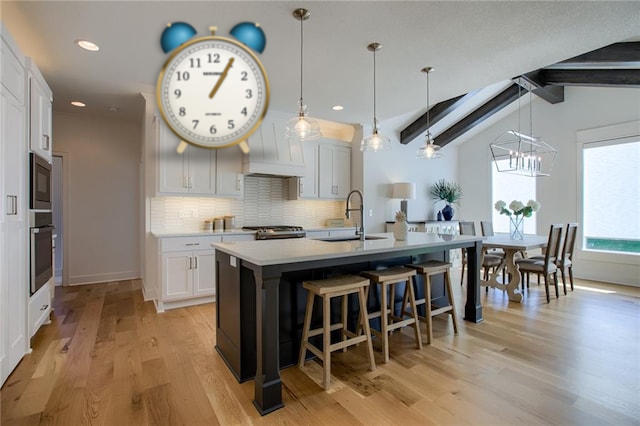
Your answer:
{"hour": 1, "minute": 5}
